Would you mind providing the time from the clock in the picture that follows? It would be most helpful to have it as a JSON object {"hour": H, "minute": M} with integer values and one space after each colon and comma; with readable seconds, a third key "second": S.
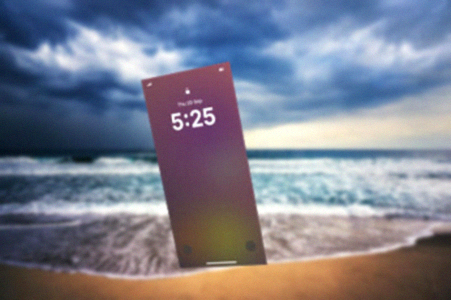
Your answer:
{"hour": 5, "minute": 25}
